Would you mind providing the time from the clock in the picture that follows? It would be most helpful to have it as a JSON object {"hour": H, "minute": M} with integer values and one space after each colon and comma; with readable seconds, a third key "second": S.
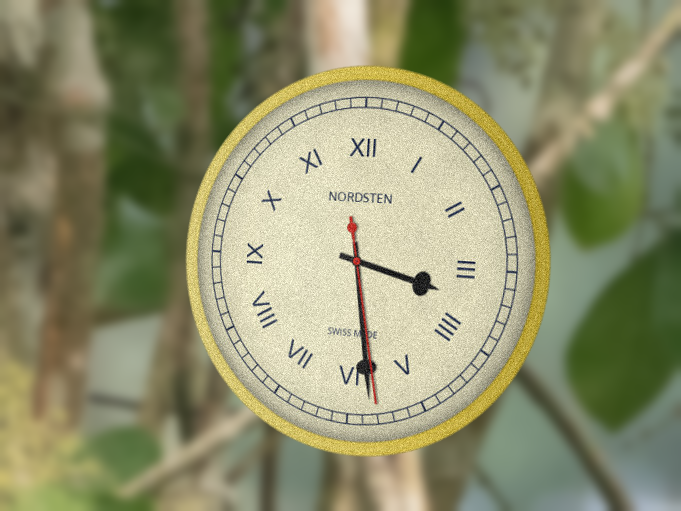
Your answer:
{"hour": 3, "minute": 28, "second": 28}
